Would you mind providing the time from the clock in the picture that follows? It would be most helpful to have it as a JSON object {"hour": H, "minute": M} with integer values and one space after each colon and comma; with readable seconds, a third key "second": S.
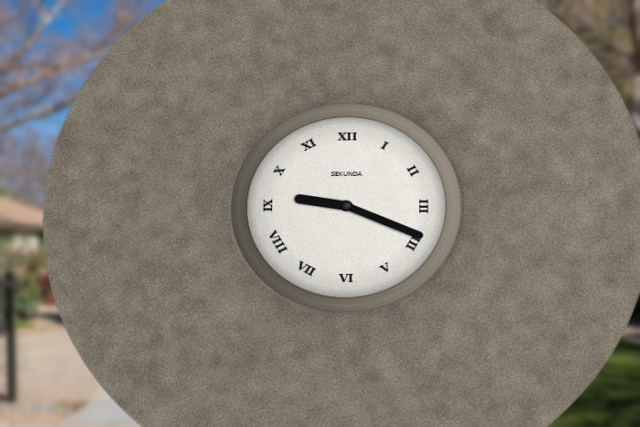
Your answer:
{"hour": 9, "minute": 19}
